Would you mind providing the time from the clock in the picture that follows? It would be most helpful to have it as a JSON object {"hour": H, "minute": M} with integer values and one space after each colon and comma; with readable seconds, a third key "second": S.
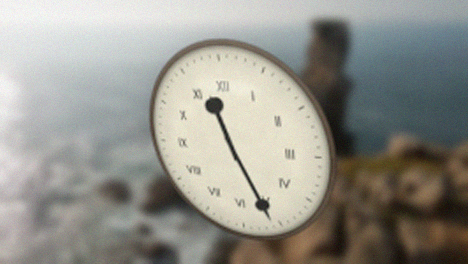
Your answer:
{"hour": 11, "minute": 26}
